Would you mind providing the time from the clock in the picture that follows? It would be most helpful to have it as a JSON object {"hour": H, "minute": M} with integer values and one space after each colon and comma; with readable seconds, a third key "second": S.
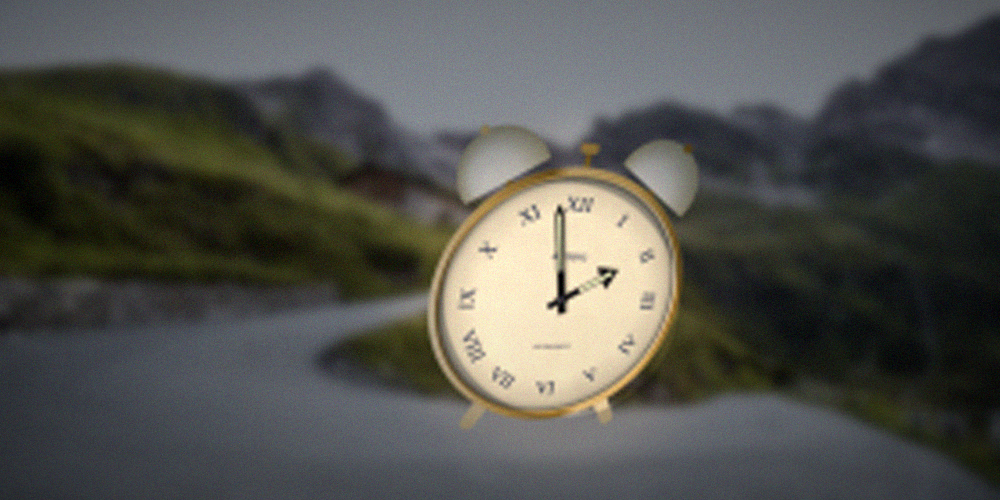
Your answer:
{"hour": 1, "minute": 58}
